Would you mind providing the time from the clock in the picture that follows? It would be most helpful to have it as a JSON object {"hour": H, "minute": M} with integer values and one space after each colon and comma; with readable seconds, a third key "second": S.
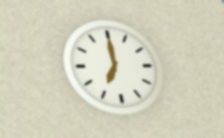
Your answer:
{"hour": 7, "minute": 0}
